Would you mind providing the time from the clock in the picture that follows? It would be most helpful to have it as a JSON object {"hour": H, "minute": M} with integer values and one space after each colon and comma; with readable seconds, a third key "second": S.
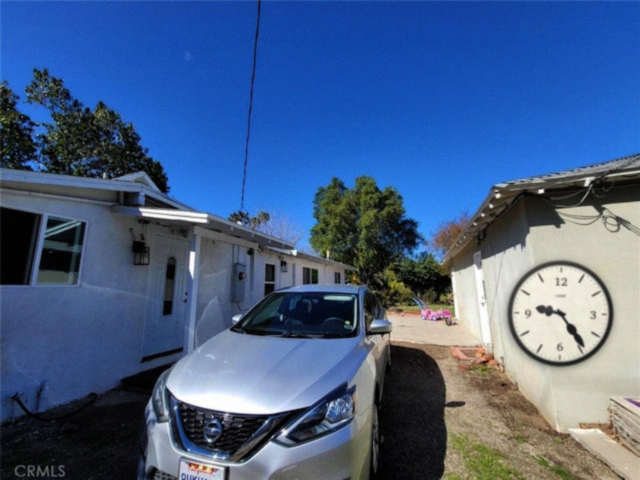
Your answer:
{"hour": 9, "minute": 24}
